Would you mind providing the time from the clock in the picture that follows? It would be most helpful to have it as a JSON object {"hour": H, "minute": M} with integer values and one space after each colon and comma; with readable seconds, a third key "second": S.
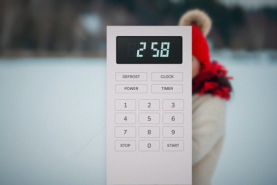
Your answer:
{"hour": 2, "minute": 58}
